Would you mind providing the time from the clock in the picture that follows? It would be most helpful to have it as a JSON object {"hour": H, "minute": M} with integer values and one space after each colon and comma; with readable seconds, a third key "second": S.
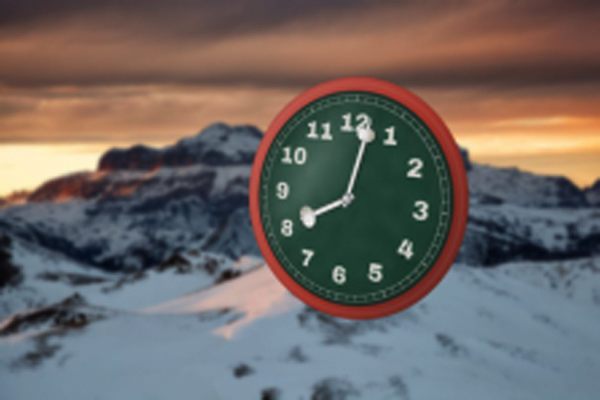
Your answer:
{"hour": 8, "minute": 2}
